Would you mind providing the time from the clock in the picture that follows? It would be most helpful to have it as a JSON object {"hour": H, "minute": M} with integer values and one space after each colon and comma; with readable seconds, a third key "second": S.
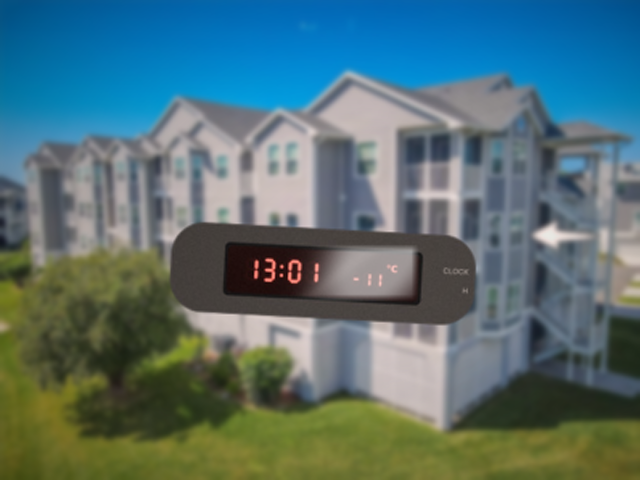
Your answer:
{"hour": 13, "minute": 1}
